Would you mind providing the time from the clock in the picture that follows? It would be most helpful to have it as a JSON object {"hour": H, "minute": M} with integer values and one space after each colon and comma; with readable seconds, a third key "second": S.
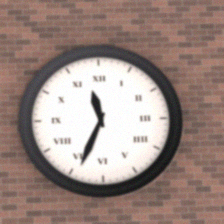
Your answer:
{"hour": 11, "minute": 34}
